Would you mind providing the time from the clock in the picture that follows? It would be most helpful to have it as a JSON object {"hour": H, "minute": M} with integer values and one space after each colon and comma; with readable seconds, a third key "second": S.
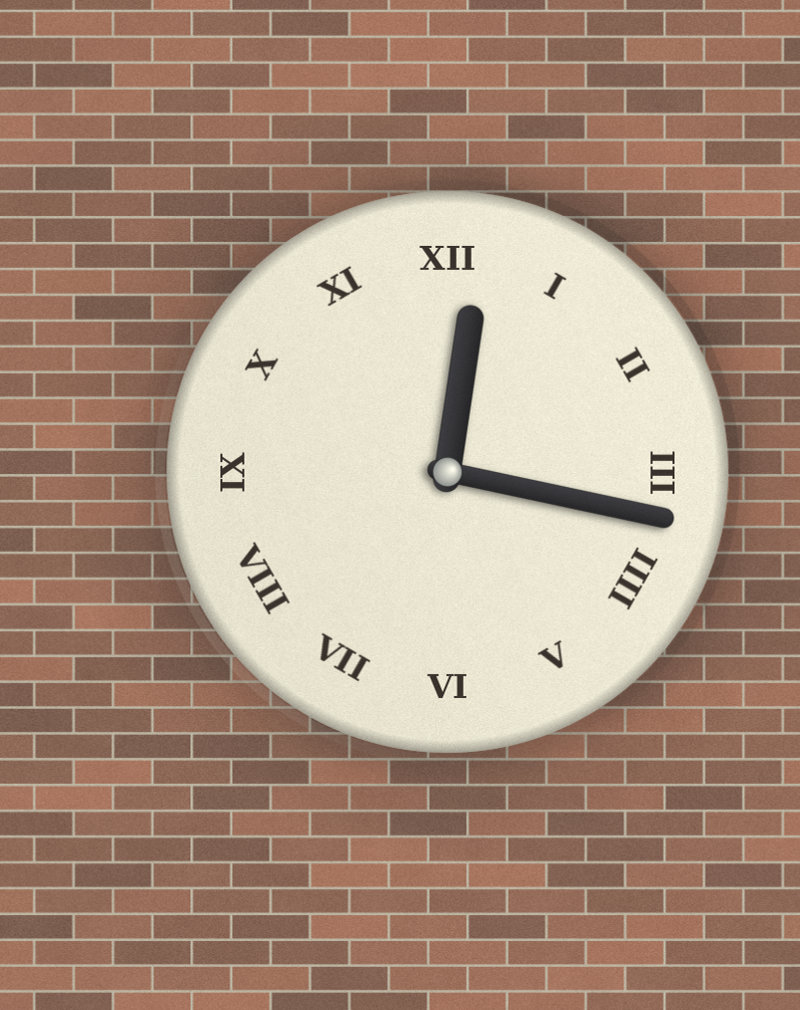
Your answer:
{"hour": 12, "minute": 17}
